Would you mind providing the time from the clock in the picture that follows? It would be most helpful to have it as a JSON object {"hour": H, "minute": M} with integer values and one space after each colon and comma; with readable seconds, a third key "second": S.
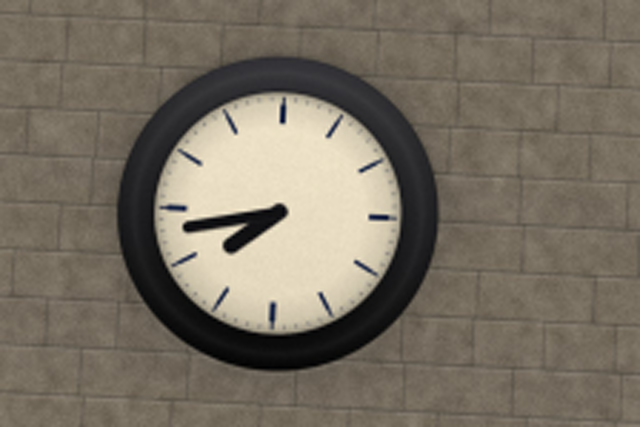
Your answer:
{"hour": 7, "minute": 43}
